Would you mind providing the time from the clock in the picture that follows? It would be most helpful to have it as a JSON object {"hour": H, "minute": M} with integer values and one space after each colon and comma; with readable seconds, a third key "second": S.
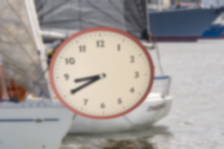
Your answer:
{"hour": 8, "minute": 40}
